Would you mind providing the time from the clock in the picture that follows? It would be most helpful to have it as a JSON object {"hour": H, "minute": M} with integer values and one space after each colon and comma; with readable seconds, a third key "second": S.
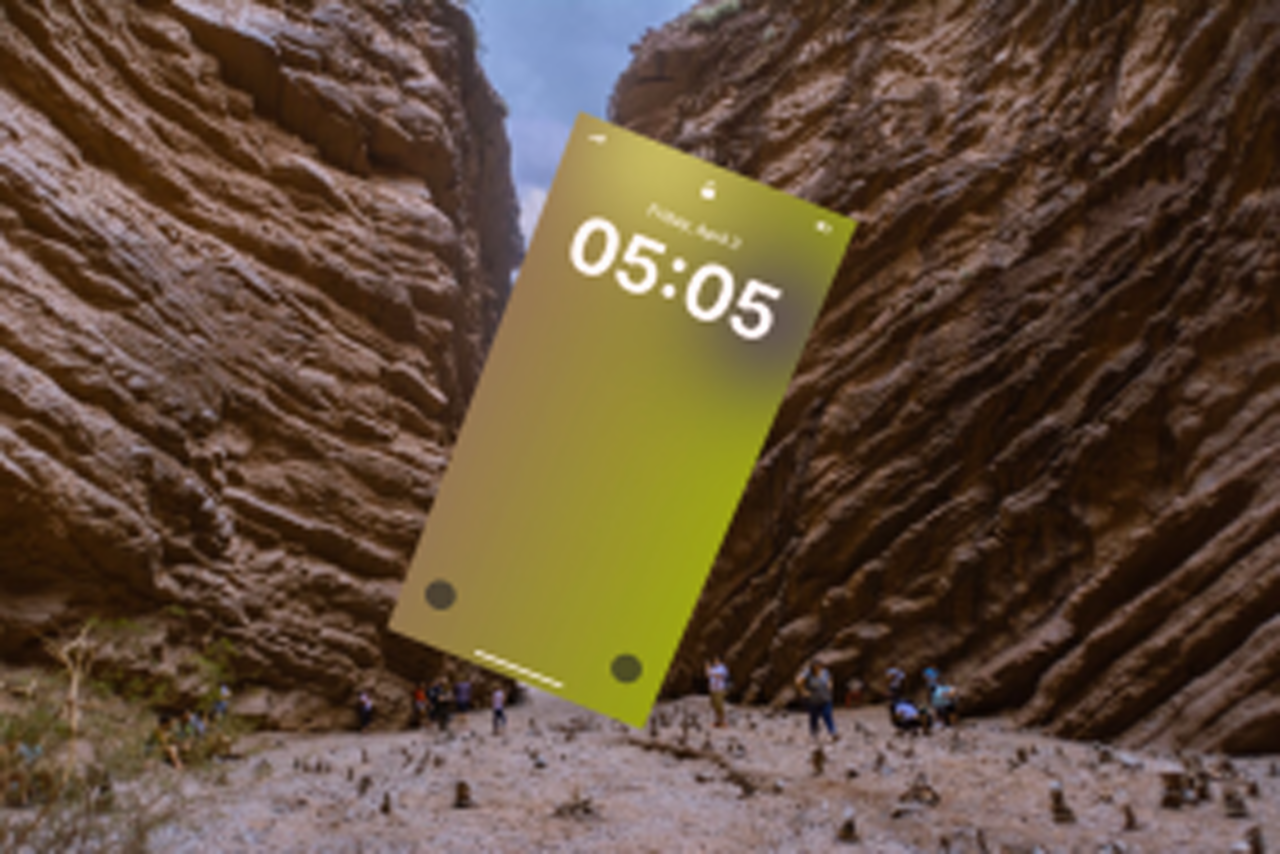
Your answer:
{"hour": 5, "minute": 5}
